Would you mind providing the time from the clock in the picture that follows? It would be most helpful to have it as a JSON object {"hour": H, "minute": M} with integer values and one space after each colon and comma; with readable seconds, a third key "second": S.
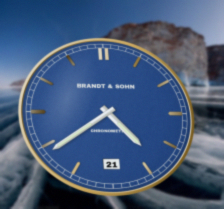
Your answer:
{"hour": 4, "minute": 39}
